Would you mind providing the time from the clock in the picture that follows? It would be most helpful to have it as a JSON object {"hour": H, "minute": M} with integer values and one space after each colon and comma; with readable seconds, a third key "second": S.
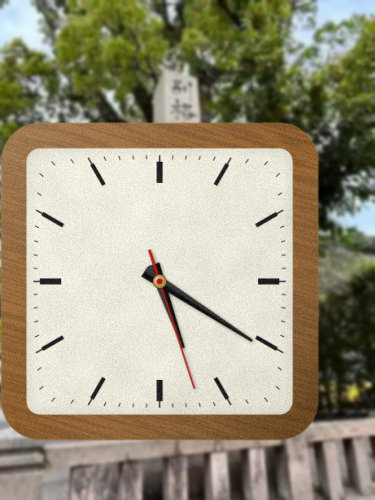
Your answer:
{"hour": 5, "minute": 20, "second": 27}
